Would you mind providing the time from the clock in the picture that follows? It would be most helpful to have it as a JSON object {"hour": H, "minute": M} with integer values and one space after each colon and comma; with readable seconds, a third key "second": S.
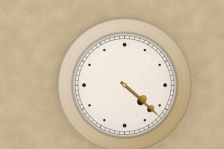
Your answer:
{"hour": 4, "minute": 22}
